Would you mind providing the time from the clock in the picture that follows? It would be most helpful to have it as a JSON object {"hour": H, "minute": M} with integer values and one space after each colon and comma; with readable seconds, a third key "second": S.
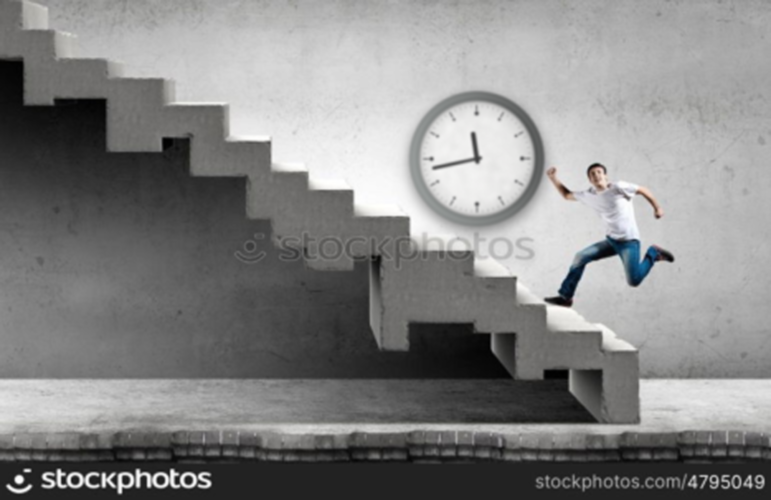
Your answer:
{"hour": 11, "minute": 43}
